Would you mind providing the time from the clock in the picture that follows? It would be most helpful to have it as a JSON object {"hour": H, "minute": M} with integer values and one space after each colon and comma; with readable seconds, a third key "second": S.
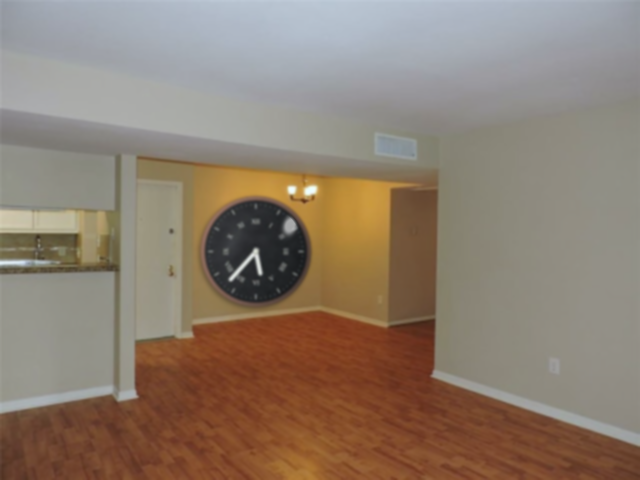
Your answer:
{"hour": 5, "minute": 37}
